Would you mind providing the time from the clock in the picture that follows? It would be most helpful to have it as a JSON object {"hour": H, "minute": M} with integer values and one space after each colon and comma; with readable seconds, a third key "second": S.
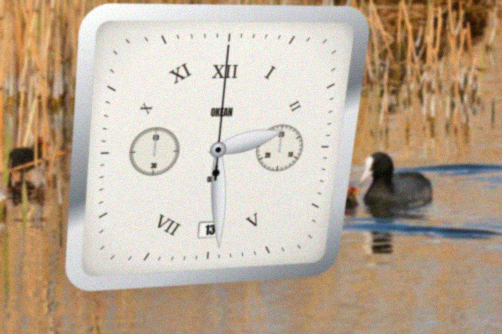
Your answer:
{"hour": 2, "minute": 29}
